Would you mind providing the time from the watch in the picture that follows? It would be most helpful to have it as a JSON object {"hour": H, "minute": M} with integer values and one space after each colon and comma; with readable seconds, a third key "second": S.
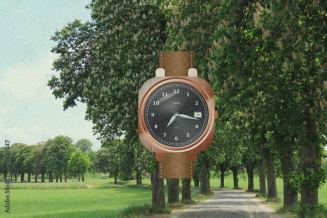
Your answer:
{"hour": 7, "minute": 17}
